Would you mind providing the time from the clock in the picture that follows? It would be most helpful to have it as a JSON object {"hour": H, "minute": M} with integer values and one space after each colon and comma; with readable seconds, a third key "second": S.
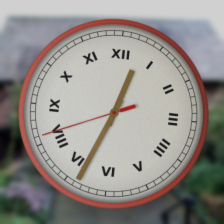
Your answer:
{"hour": 12, "minute": 33, "second": 41}
